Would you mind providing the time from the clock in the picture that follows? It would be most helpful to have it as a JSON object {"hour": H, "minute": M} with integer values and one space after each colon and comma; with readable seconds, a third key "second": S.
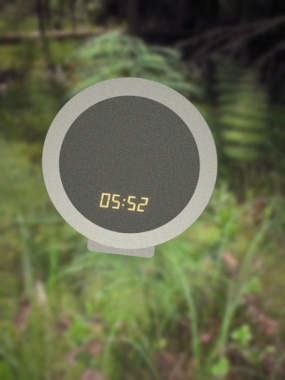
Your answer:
{"hour": 5, "minute": 52}
